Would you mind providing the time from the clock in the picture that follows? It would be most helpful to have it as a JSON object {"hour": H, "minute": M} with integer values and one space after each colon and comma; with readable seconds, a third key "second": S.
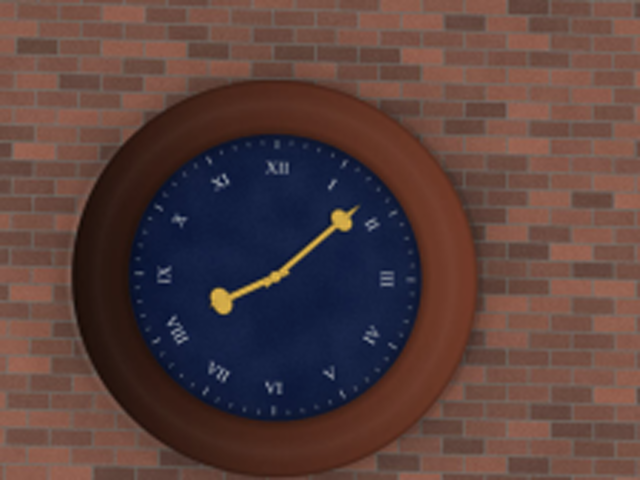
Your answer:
{"hour": 8, "minute": 8}
